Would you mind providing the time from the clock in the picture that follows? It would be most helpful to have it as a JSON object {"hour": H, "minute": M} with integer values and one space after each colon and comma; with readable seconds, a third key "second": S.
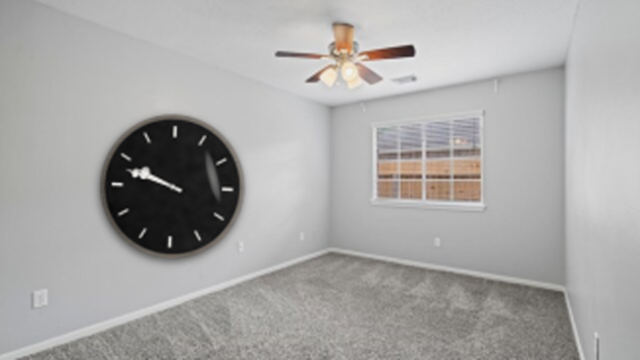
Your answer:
{"hour": 9, "minute": 48}
